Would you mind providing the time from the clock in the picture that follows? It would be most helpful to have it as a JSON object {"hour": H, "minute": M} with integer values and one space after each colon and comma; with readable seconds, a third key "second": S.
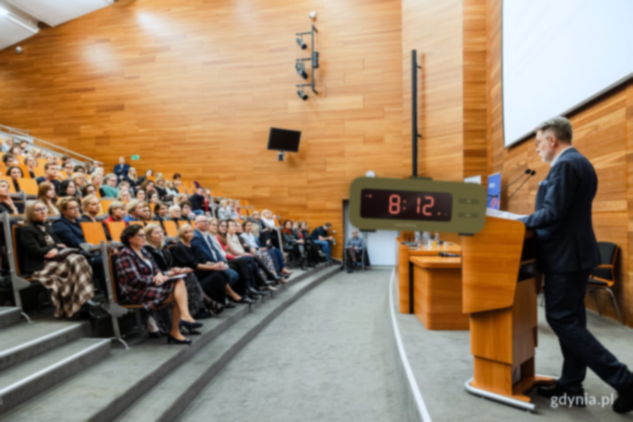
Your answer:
{"hour": 8, "minute": 12}
